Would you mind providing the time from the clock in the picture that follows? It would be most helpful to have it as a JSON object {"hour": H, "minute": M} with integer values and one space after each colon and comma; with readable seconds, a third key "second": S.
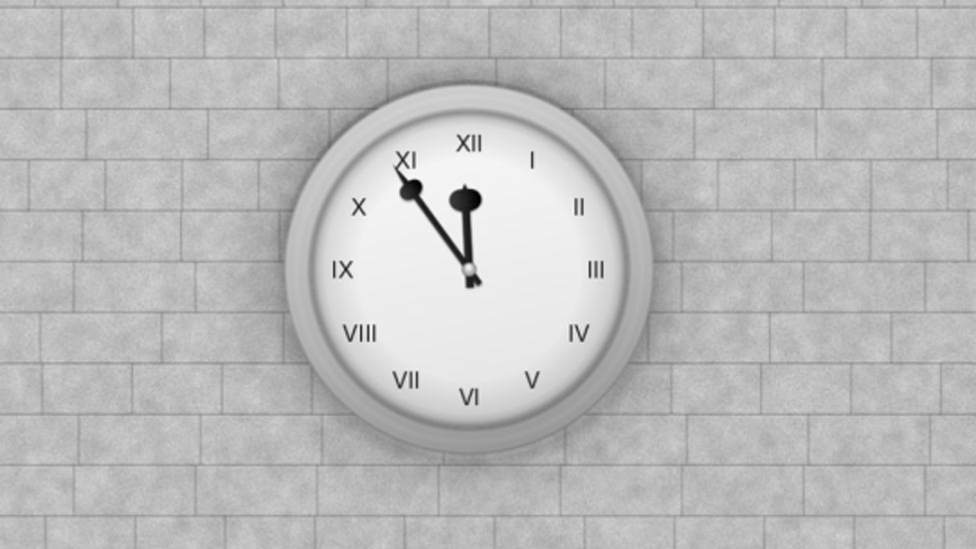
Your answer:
{"hour": 11, "minute": 54}
